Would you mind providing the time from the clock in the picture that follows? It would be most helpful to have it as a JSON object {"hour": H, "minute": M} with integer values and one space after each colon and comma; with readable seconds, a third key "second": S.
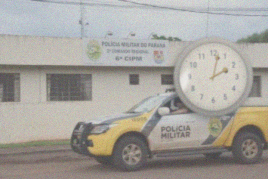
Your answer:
{"hour": 2, "minute": 2}
